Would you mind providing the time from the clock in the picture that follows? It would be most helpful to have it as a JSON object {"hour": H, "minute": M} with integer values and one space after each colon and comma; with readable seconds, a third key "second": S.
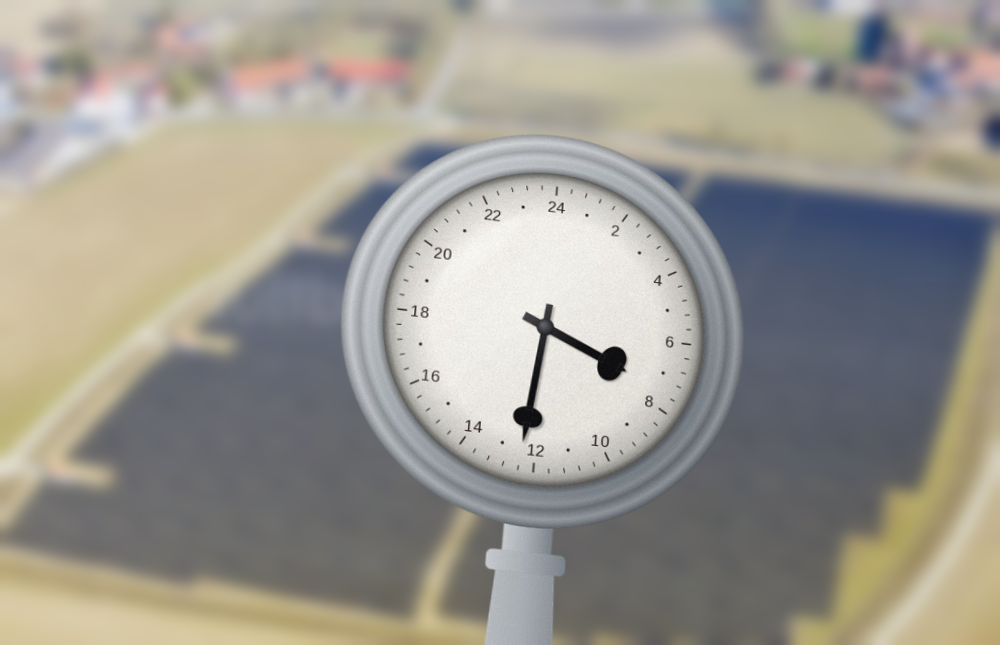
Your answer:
{"hour": 7, "minute": 31}
